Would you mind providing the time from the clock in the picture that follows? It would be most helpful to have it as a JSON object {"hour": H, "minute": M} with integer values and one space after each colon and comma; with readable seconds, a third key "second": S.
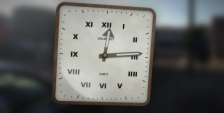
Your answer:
{"hour": 12, "minute": 14}
